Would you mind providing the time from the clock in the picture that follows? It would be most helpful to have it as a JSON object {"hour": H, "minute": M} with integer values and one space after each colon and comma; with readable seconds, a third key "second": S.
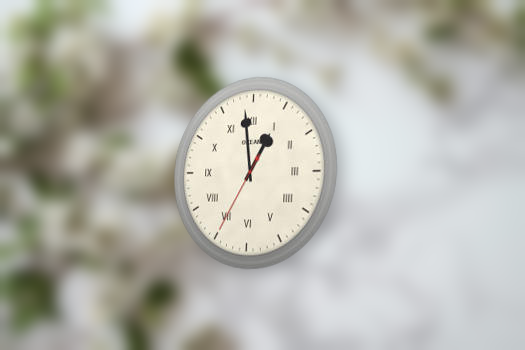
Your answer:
{"hour": 12, "minute": 58, "second": 35}
